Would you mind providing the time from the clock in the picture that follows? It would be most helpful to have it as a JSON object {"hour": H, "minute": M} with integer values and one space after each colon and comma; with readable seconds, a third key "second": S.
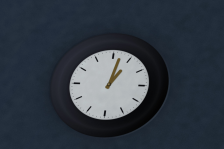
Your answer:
{"hour": 1, "minute": 2}
